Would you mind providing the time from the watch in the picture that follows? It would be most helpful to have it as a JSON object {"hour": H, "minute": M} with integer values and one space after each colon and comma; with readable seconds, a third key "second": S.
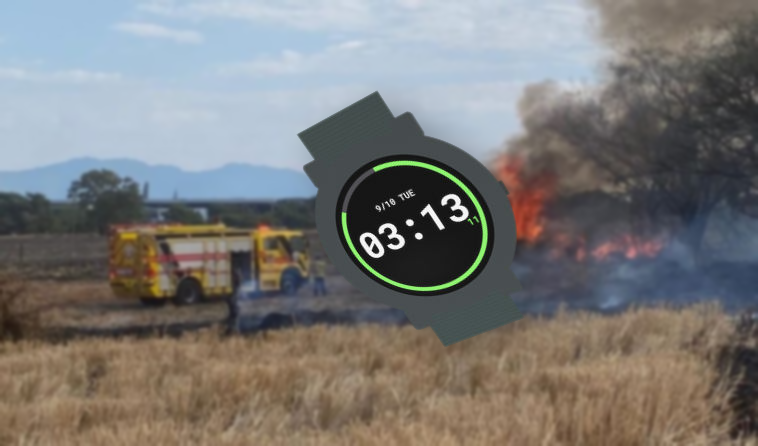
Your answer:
{"hour": 3, "minute": 13, "second": 11}
